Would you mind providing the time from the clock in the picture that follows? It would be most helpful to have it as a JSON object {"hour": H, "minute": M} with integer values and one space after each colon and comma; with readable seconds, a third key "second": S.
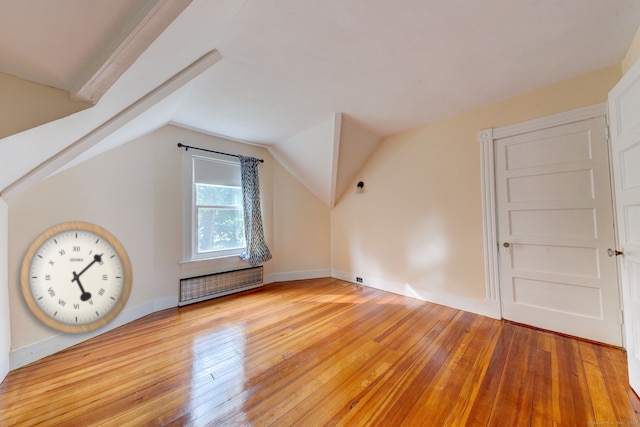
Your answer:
{"hour": 5, "minute": 8}
